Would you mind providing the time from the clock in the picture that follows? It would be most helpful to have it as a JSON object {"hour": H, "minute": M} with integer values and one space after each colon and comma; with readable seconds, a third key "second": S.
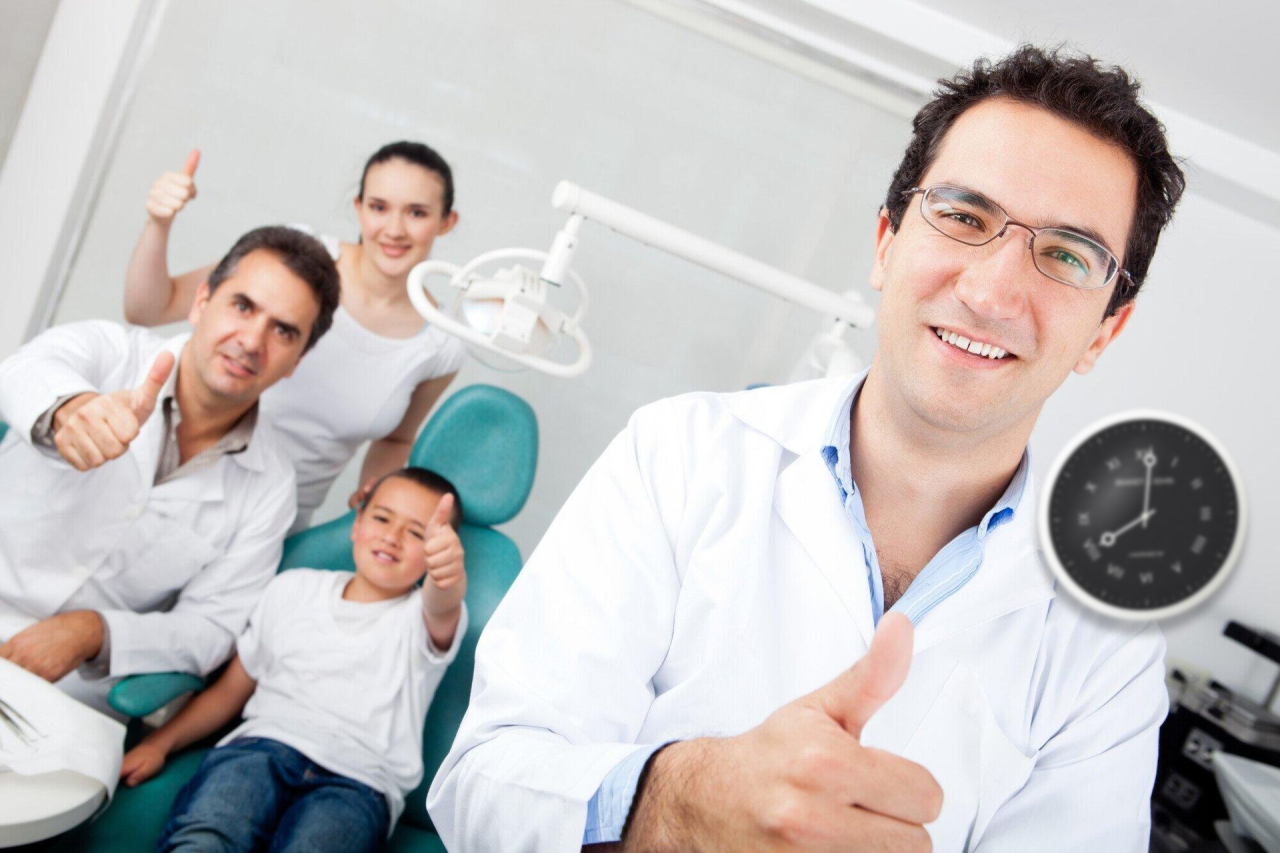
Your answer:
{"hour": 8, "minute": 1}
